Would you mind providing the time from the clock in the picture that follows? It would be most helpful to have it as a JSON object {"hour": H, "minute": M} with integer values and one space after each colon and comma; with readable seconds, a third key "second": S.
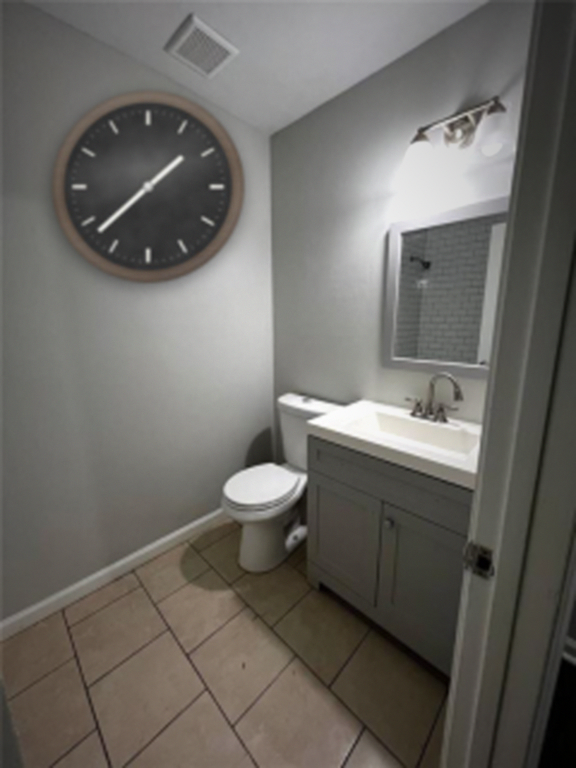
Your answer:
{"hour": 1, "minute": 38}
